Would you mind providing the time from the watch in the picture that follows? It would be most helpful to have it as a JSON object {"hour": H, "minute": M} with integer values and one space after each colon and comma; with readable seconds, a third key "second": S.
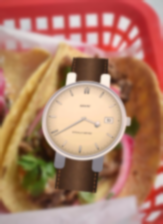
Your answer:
{"hour": 3, "minute": 39}
